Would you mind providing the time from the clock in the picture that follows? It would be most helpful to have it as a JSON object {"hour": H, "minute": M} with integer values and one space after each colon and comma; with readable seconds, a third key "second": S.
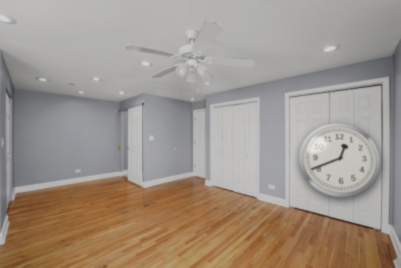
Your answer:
{"hour": 12, "minute": 41}
